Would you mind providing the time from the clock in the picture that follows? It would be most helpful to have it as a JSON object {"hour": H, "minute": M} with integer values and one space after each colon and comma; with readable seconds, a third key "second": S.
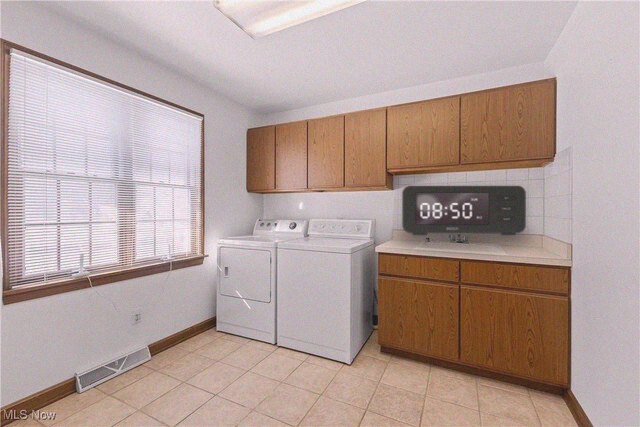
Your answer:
{"hour": 8, "minute": 50}
